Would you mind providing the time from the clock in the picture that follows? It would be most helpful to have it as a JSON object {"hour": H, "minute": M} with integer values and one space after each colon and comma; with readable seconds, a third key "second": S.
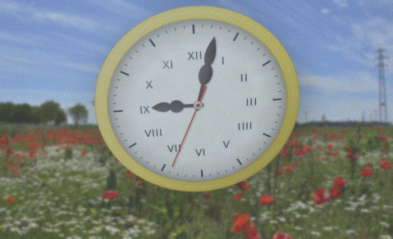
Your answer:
{"hour": 9, "minute": 2, "second": 34}
